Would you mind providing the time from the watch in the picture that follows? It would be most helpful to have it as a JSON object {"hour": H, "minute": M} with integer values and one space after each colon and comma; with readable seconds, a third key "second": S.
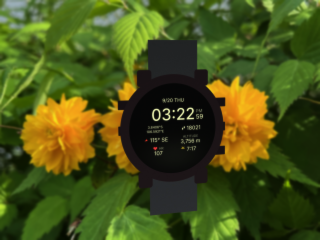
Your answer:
{"hour": 3, "minute": 22}
